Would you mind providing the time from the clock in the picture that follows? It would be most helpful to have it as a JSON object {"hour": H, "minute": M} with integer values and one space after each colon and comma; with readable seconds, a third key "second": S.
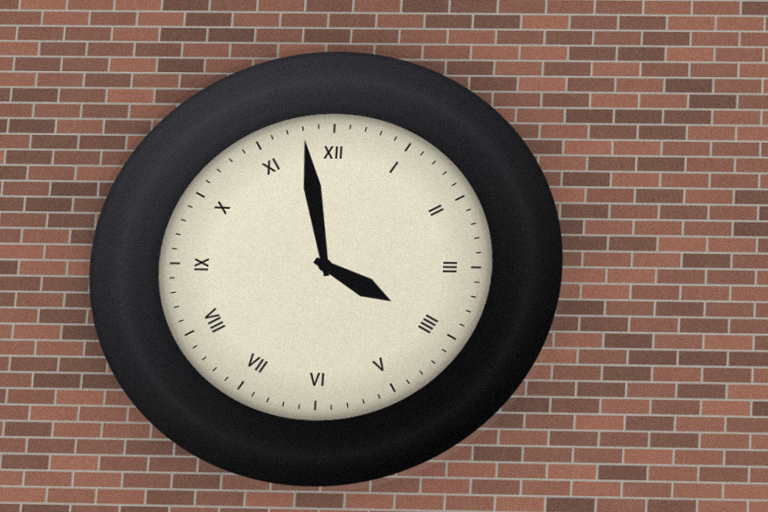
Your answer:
{"hour": 3, "minute": 58}
